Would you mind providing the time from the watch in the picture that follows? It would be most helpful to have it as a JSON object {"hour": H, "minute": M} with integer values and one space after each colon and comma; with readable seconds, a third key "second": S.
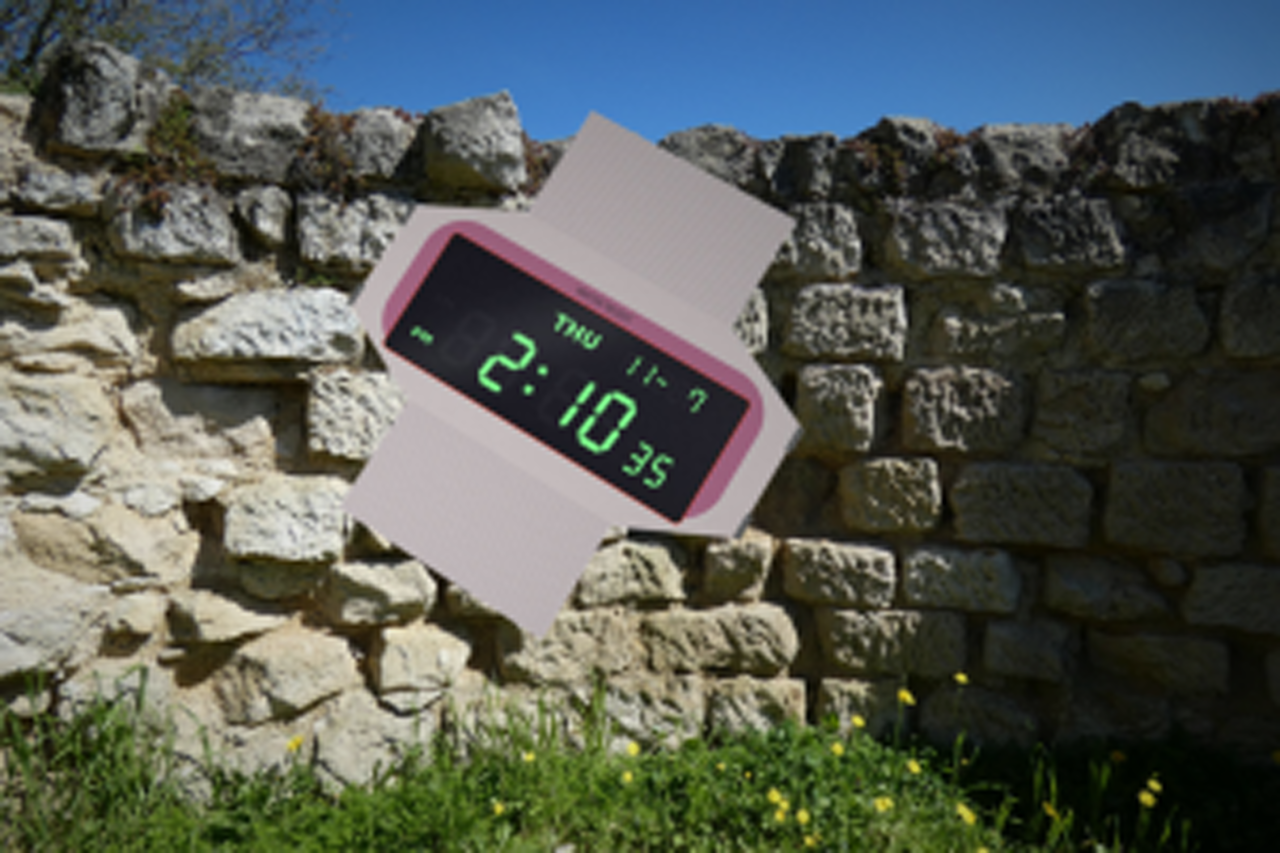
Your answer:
{"hour": 2, "minute": 10, "second": 35}
